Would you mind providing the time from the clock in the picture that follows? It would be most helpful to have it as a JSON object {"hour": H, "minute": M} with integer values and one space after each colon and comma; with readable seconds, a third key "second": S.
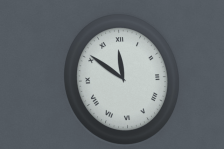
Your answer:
{"hour": 11, "minute": 51}
